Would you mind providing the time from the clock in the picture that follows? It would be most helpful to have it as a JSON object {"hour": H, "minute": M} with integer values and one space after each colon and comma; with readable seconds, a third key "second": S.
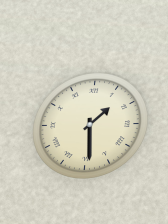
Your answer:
{"hour": 1, "minute": 29}
